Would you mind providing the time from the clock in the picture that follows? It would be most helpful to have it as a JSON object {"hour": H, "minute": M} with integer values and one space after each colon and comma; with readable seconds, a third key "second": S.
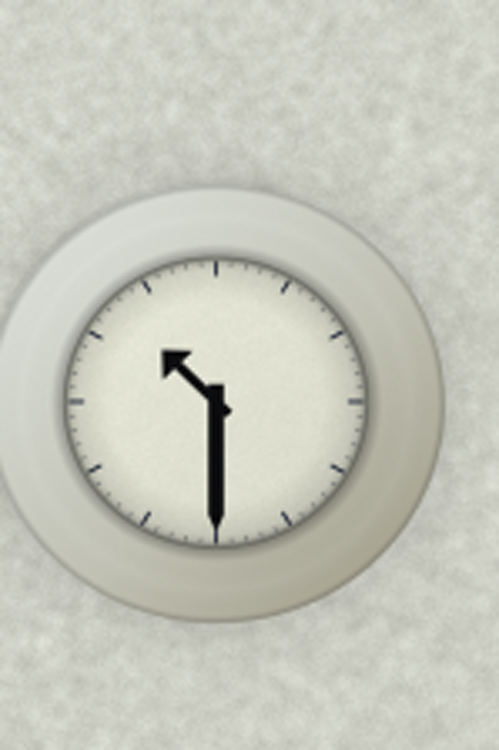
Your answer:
{"hour": 10, "minute": 30}
